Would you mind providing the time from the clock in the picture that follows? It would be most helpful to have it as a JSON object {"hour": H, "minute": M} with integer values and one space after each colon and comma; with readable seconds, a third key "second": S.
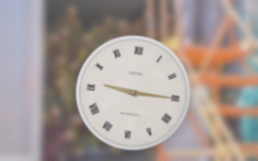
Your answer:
{"hour": 9, "minute": 15}
